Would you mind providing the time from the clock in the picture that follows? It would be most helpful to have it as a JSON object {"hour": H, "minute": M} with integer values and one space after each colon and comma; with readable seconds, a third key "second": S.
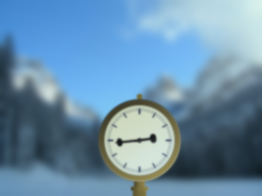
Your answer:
{"hour": 2, "minute": 44}
